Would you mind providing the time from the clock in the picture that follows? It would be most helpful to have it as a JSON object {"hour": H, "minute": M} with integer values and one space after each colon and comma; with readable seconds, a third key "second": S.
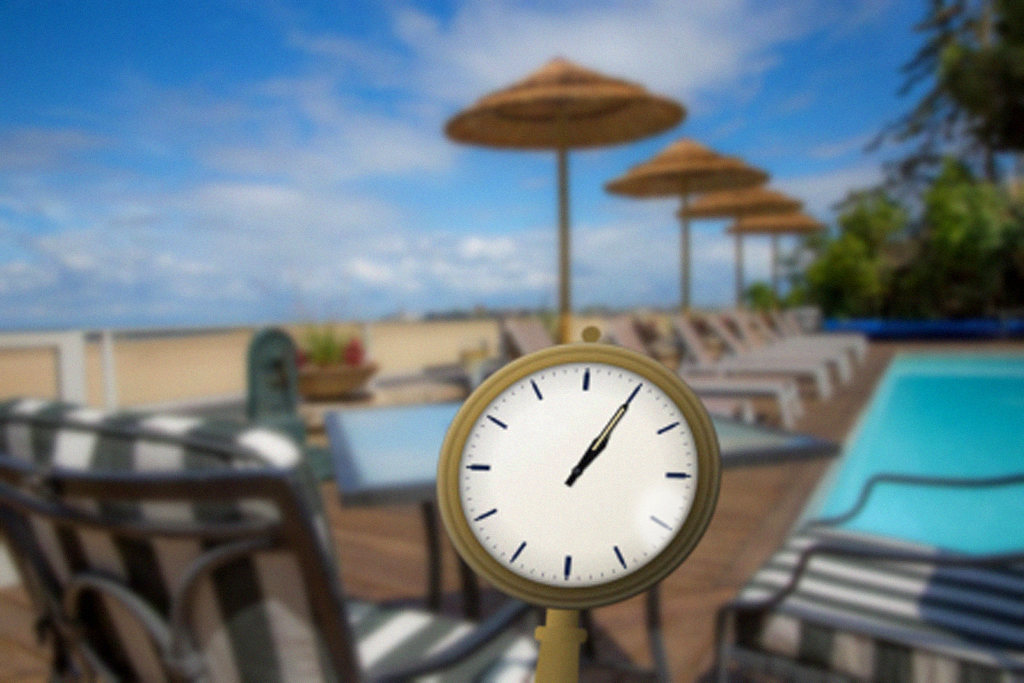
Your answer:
{"hour": 1, "minute": 5}
